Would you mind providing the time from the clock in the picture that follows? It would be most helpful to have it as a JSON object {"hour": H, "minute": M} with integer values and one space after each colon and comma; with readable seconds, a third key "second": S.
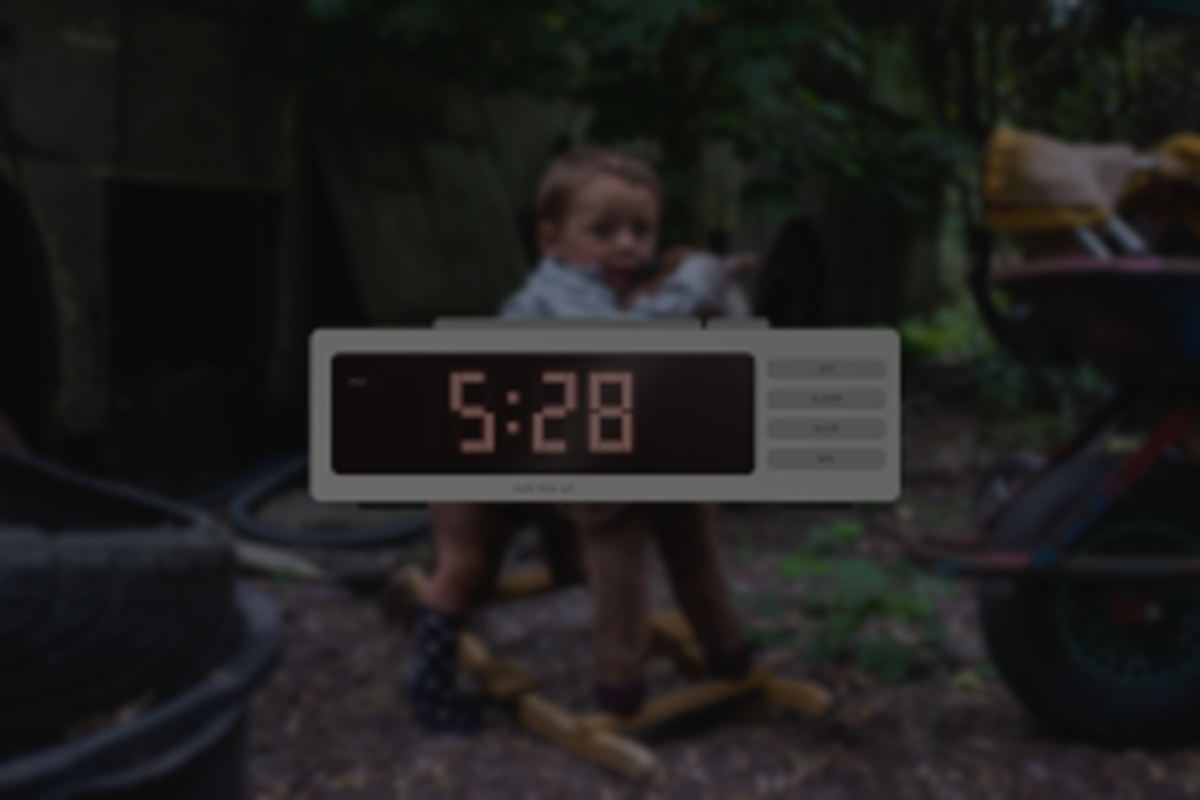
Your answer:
{"hour": 5, "minute": 28}
